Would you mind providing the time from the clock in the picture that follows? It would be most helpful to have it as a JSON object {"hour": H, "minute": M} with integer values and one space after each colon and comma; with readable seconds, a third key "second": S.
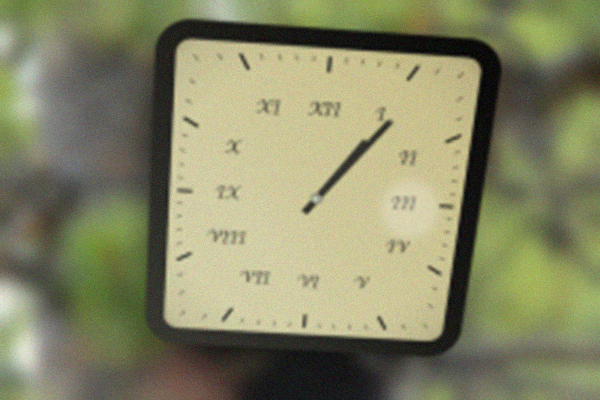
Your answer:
{"hour": 1, "minute": 6}
